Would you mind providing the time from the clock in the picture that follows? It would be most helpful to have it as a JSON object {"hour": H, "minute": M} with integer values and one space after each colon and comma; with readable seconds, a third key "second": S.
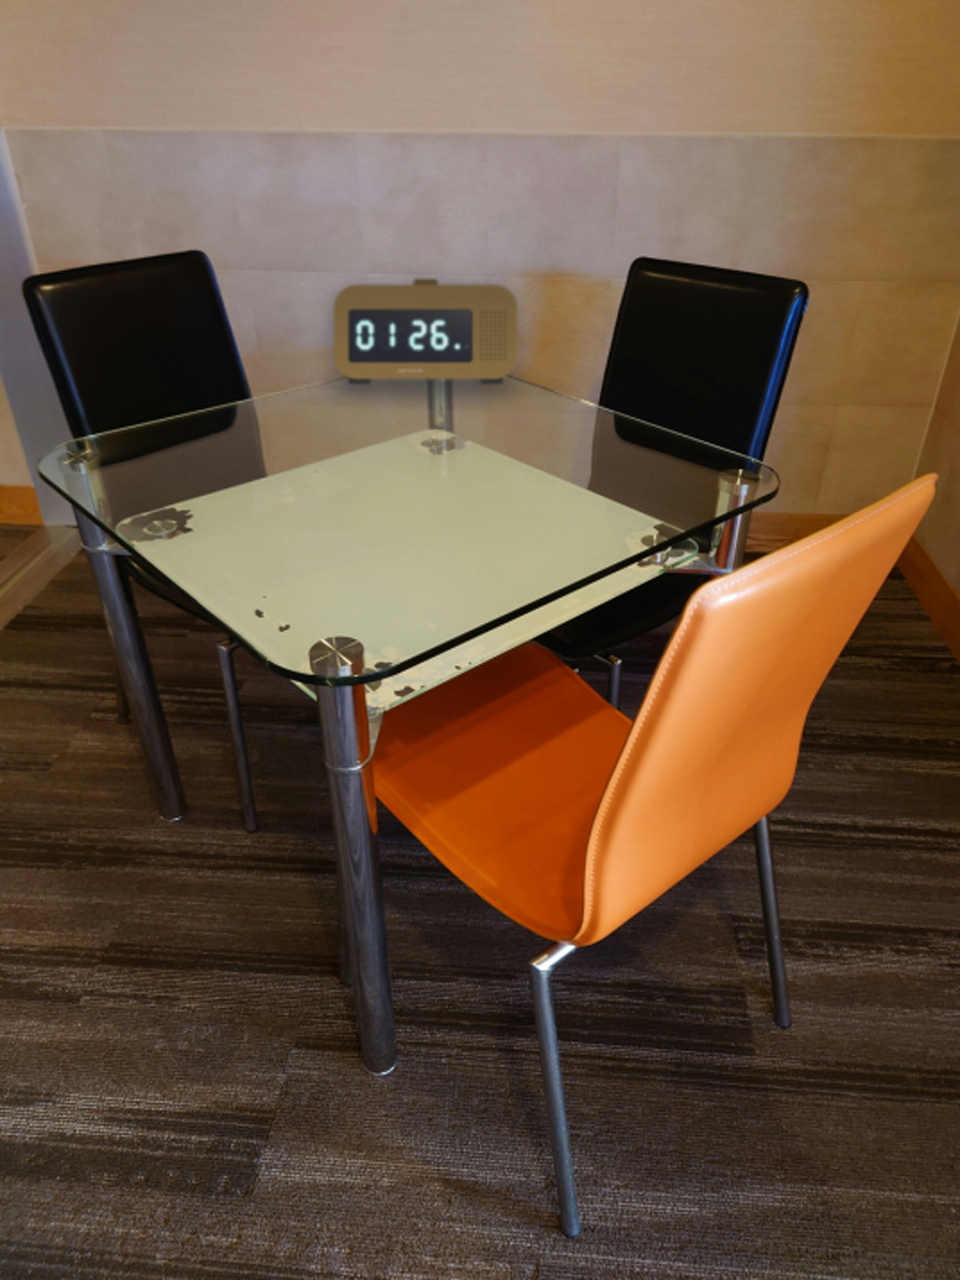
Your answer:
{"hour": 1, "minute": 26}
